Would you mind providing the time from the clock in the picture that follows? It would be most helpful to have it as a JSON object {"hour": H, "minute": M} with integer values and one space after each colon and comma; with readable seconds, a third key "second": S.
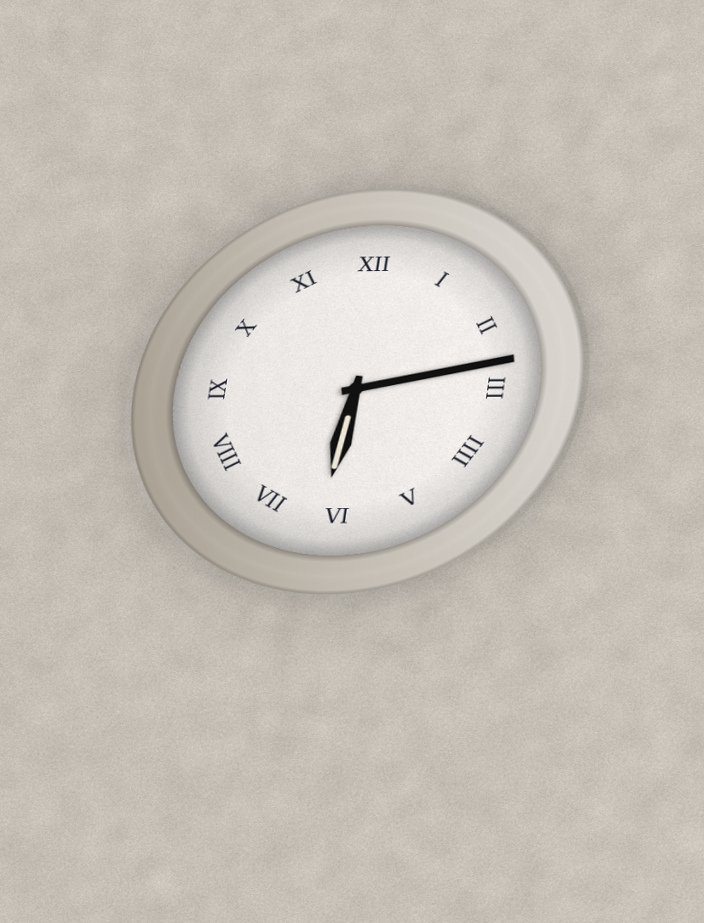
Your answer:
{"hour": 6, "minute": 13}
